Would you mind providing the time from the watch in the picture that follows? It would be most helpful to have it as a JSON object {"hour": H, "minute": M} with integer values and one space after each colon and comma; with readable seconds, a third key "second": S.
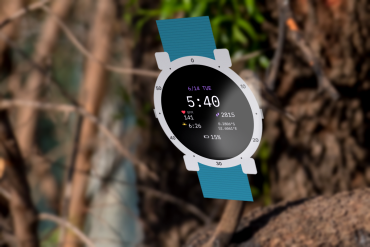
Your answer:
{"hour": 5, "minute": 40}
